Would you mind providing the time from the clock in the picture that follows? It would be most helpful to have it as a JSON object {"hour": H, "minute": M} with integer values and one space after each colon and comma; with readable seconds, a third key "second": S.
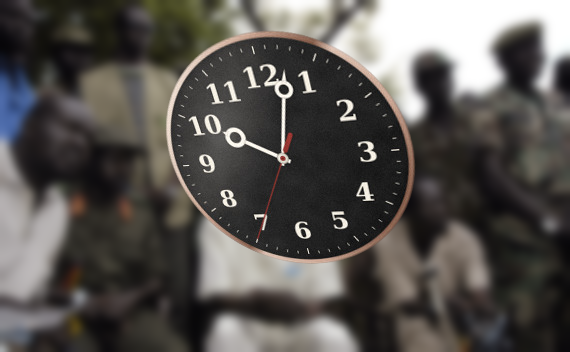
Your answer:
{"hour": 10, "minute": 2, "second": 35}
